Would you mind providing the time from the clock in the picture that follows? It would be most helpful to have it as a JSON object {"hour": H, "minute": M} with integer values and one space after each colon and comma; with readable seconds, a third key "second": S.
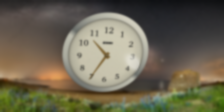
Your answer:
{"hour": 10, "minute": 35}
